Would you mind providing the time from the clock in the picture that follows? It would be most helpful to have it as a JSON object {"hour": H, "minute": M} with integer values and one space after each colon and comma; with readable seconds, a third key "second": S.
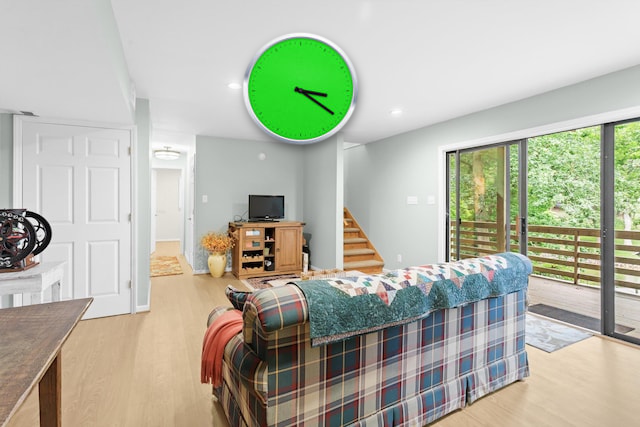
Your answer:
{"hour": 3, "minute": 21}
